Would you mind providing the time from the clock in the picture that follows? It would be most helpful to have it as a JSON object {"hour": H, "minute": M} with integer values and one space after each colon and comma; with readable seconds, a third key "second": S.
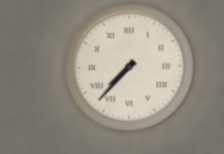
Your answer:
{"hour": 7, "minute": 37}
